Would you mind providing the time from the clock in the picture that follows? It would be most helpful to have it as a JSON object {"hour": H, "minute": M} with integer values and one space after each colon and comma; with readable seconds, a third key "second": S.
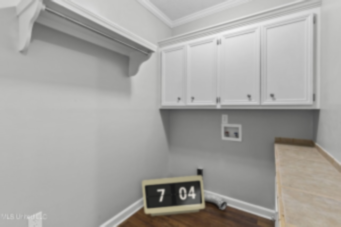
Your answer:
{"hour": 7, "minute": 4}
